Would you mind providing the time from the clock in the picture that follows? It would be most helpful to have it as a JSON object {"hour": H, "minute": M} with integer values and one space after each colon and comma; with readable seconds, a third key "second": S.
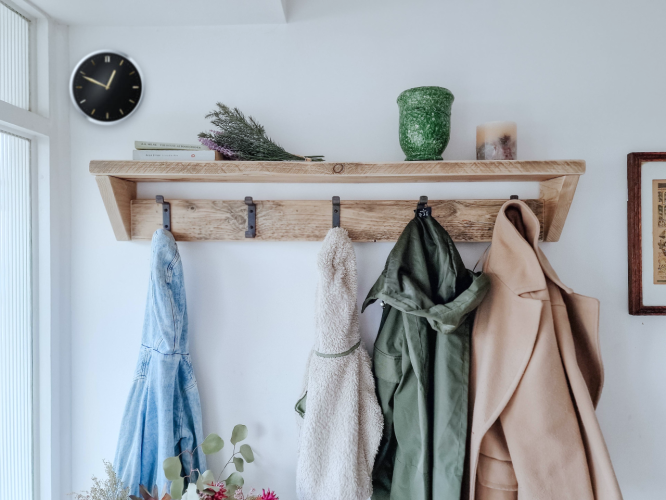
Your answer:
{"hour": 12, "minute": 49}
